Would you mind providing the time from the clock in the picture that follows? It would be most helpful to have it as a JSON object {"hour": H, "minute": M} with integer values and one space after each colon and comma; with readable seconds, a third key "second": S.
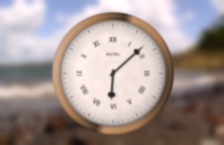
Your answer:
{"hour": 6, "minute": 8}
